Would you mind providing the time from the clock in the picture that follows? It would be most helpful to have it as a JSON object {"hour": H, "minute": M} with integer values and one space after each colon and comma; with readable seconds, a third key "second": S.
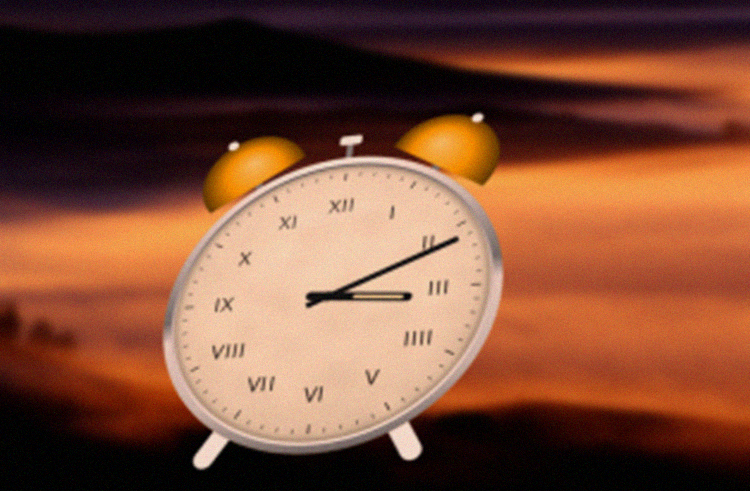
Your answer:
{"hour": 3, "minute": 11}
